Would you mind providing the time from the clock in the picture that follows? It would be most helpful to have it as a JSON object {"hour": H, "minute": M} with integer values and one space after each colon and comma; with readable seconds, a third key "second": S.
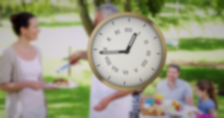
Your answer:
{"hour": 12, "minute": 44}
